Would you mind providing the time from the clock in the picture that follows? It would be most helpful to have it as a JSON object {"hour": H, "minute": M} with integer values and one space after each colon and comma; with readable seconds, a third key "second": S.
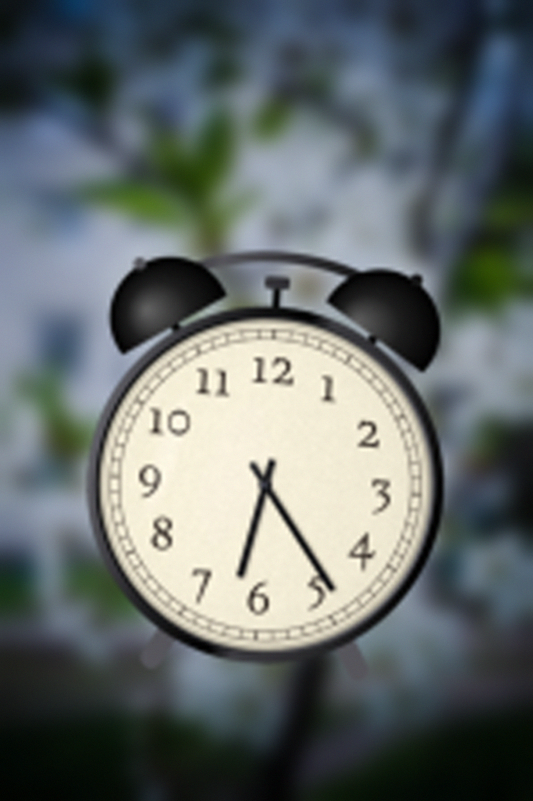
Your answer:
{"hour": 6, "minute": 24}
